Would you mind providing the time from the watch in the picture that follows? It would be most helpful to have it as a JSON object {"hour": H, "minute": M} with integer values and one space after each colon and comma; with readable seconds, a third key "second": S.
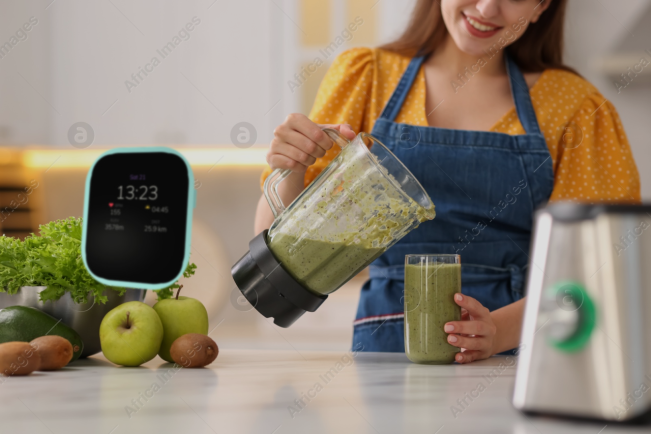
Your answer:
{"hour": 13, "minute": 23}
